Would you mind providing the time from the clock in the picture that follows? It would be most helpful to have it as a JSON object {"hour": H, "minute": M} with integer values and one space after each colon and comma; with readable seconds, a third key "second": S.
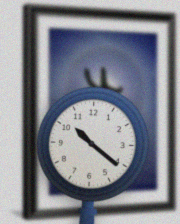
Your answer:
{"hour": 10, "minute": 21}
